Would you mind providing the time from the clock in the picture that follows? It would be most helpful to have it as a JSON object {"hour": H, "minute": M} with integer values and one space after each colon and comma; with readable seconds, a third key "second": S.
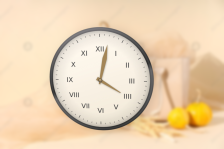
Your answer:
{"hour": 4, "minute": 2}
